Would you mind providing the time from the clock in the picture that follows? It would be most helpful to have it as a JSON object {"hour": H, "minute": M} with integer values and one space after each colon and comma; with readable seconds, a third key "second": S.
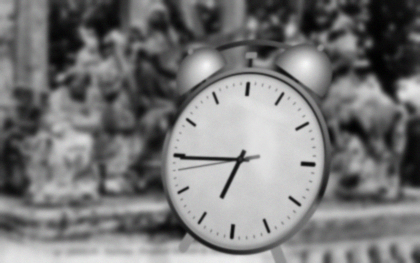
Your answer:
{"hour": 6, "minute": 44, "second": 43}
